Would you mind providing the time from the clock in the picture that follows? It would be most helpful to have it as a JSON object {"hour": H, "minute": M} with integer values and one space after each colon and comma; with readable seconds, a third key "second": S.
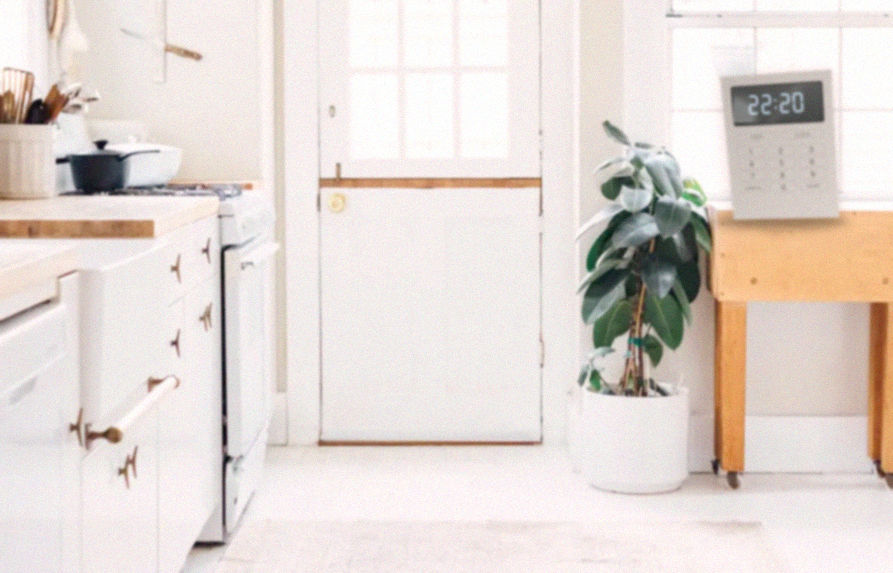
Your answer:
{"hour": 22, "minute": 20}
